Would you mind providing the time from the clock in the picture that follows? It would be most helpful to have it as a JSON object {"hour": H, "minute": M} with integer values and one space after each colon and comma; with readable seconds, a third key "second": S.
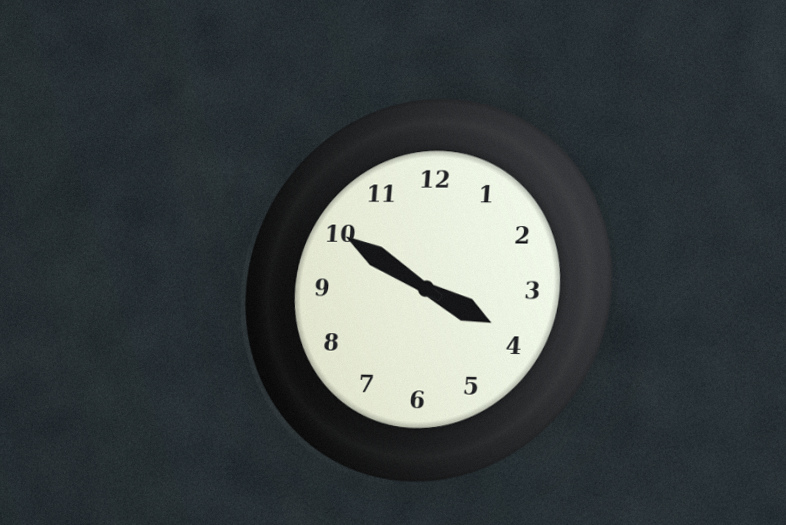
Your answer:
{"hour": 3, "minute": 50}
